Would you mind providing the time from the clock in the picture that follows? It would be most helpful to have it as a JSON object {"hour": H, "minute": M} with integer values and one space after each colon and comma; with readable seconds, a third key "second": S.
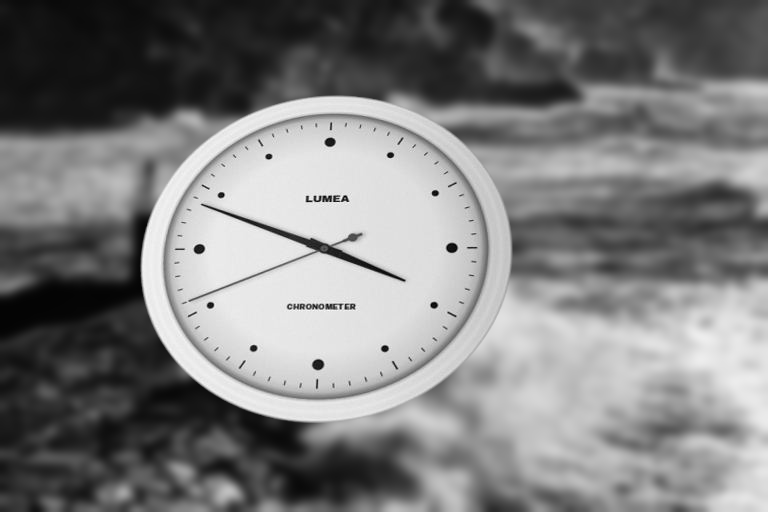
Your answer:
{"hour": 3, "minute": 48, "second": 41}
